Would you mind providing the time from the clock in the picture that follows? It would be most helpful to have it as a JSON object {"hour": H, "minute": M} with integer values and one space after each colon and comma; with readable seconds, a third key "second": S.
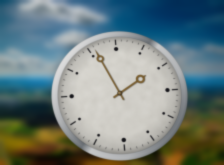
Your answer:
{"hour": 1, "minute": 56}
